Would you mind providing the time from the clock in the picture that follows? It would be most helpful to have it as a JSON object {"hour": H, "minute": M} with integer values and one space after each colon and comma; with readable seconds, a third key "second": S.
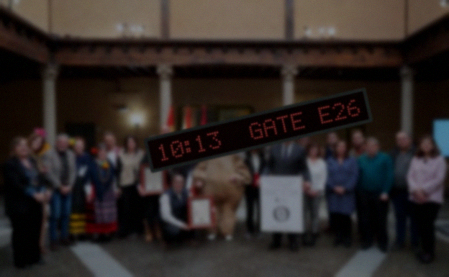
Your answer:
{"hour": 10, "minute": 13}
